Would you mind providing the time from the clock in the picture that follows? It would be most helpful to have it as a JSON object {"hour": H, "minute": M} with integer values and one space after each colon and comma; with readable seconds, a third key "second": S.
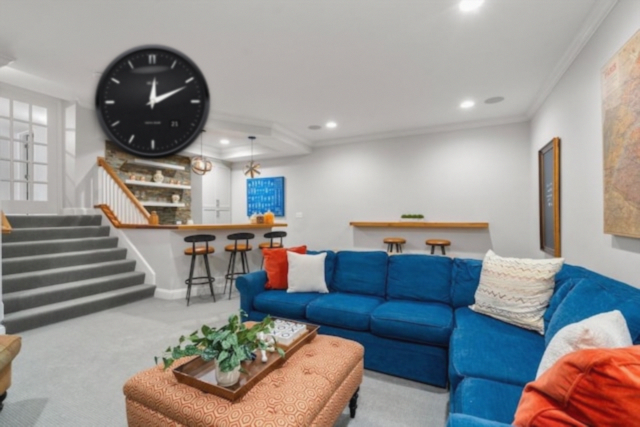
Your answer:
{"hour": 12, "minute": 11}
